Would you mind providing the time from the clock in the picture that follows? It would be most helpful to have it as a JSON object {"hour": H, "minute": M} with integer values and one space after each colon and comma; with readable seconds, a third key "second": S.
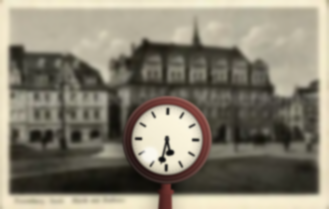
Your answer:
{"hour": 5, "minute": 32}
